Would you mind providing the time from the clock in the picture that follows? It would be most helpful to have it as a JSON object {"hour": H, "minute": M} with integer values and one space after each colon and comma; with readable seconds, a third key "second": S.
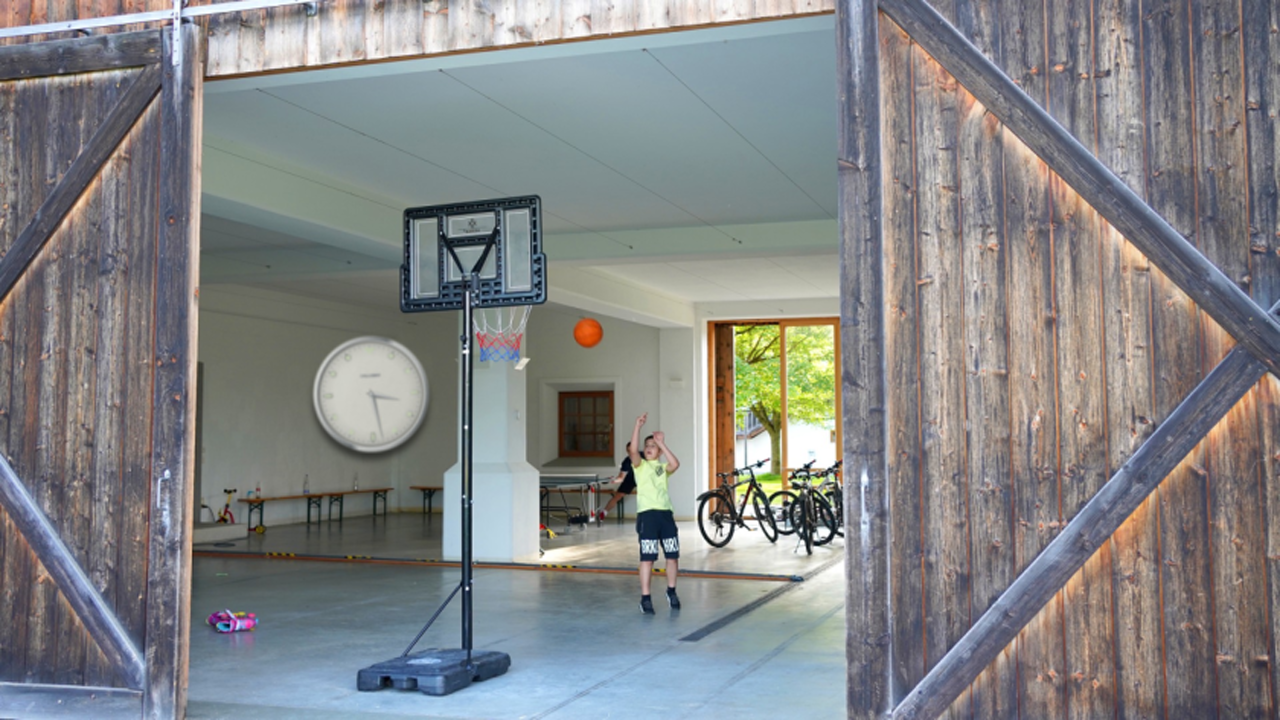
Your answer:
{"hour": 3, "minute": 28}
